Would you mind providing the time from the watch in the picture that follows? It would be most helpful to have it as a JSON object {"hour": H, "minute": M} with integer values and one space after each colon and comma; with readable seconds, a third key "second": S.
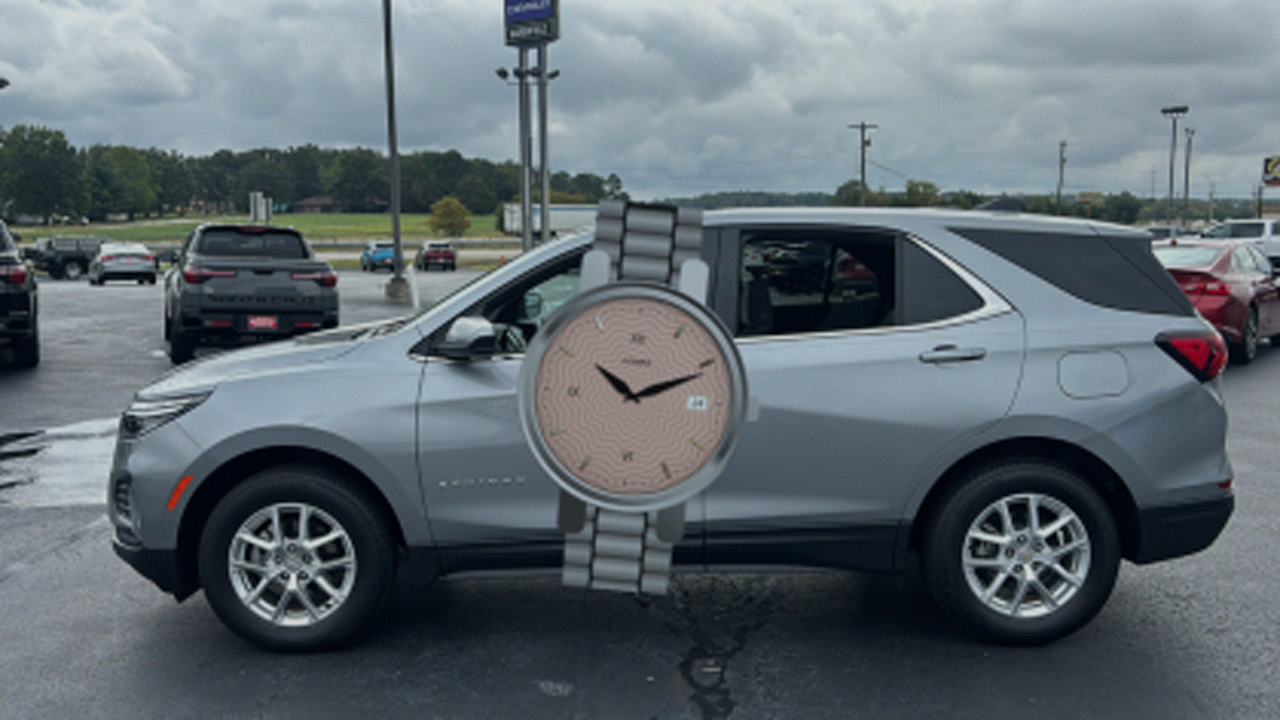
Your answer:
{"hour": 10, "minute": 11}
